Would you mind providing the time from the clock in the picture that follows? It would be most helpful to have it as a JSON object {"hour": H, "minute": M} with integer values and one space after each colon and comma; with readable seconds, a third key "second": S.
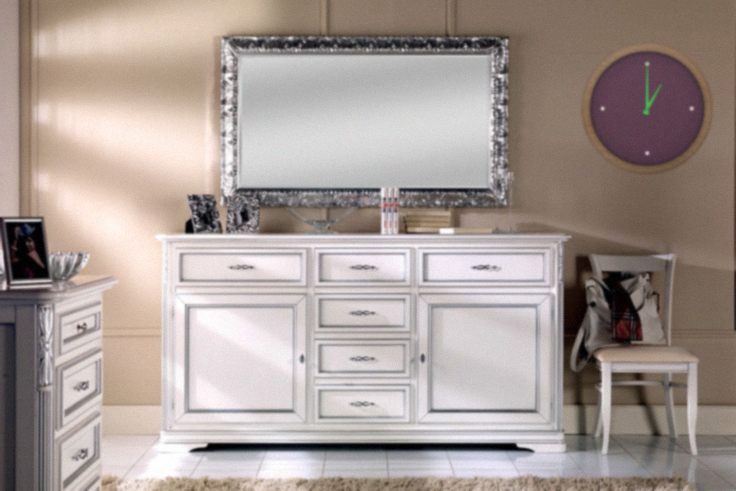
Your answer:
{"hour": 1, "minute": 0}
